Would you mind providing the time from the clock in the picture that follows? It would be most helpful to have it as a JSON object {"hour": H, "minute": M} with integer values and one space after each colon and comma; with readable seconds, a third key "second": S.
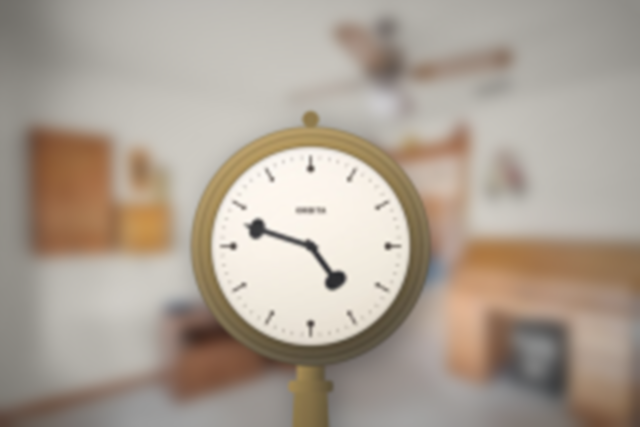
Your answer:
{"hour": 4, "minute": 48}
